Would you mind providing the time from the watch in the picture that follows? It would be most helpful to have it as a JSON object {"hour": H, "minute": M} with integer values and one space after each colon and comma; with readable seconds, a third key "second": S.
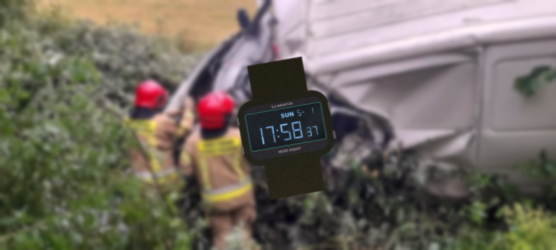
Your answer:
{"hour": 17, "minute": 58, "second": 37}
